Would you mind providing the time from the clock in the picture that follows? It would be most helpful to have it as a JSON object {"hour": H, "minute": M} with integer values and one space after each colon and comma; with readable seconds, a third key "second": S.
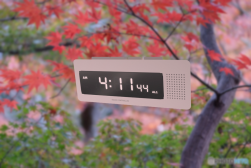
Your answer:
{"hour": 4, "minute": 11, "second": 44}
